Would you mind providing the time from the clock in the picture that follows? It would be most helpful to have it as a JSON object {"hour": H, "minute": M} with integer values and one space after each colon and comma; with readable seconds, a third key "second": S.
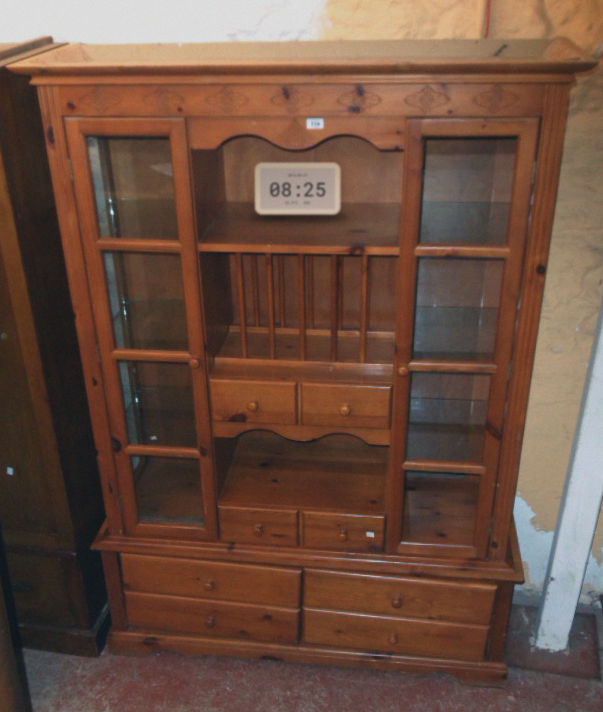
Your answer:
{"hour": 8, "minute": 25}
